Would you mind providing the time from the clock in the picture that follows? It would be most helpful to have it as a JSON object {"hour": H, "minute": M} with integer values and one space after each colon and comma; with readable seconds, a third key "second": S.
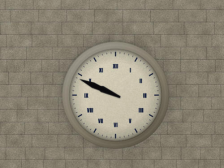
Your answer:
{"hour": 9, "minute": 49}
